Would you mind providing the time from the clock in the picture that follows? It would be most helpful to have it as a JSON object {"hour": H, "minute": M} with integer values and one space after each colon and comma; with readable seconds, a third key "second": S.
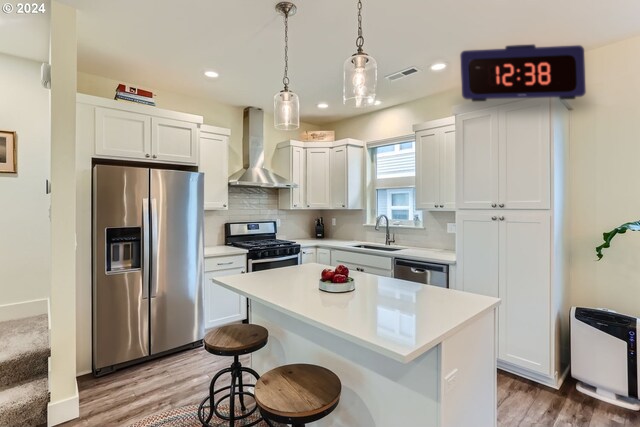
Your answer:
{"hour": 12, "minute": 38}
